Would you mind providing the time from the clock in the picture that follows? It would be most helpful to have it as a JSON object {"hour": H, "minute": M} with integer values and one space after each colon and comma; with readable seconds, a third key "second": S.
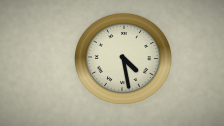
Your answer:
{"hour": 4, "minute": 28}
